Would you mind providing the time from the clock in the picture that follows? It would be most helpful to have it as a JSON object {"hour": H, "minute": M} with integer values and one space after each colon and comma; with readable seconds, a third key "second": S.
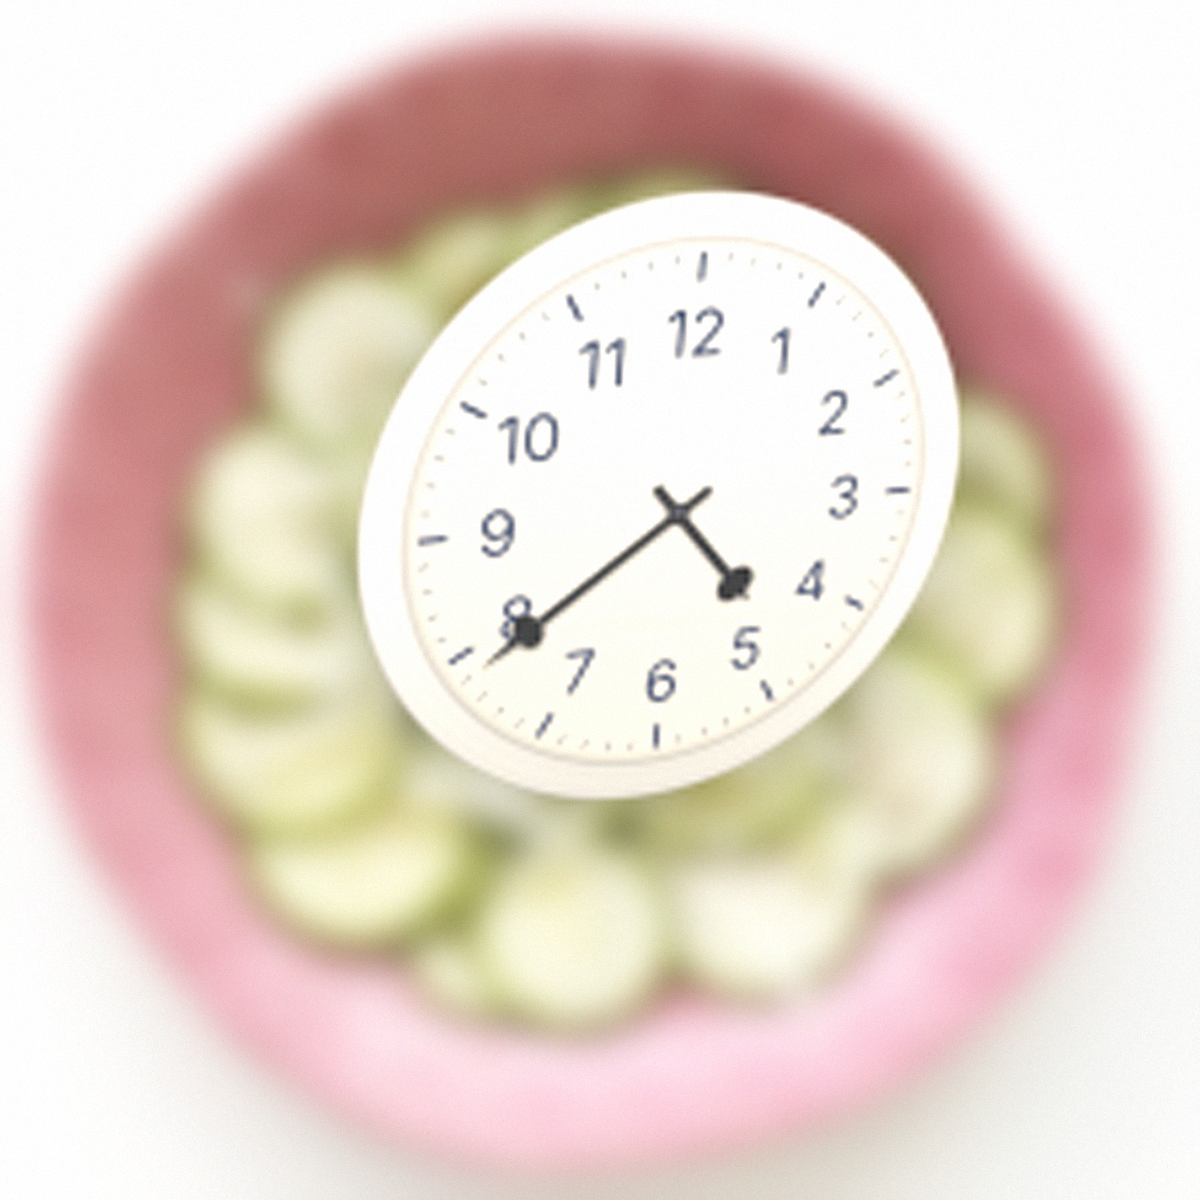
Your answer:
{"hour": 4, "minute": 39}
